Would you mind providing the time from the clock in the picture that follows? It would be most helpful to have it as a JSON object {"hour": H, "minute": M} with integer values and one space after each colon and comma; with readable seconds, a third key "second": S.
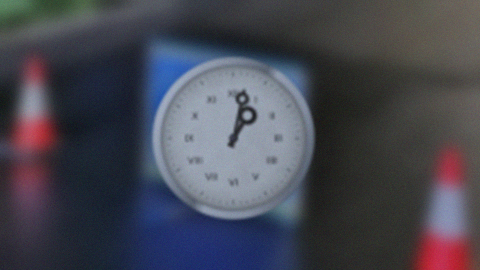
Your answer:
{"hour": 1, "minute": 2}
